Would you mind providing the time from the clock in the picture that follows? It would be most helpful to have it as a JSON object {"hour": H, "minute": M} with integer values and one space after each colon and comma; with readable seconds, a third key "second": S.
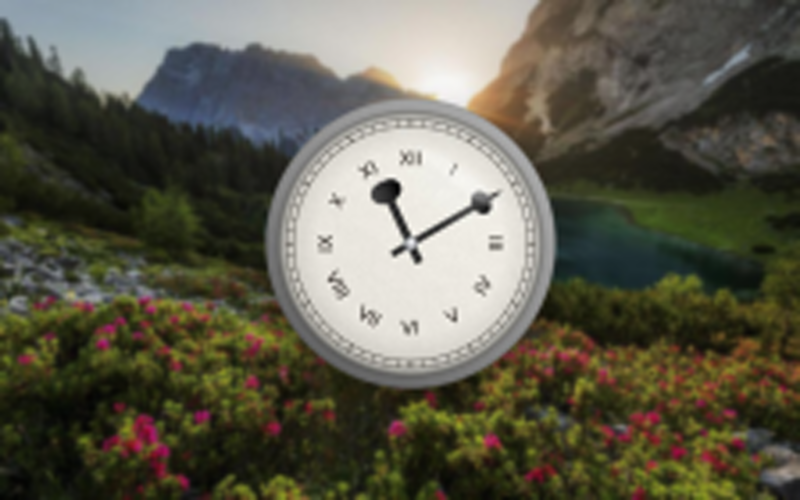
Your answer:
{"hour": 11, "minute": 10}
